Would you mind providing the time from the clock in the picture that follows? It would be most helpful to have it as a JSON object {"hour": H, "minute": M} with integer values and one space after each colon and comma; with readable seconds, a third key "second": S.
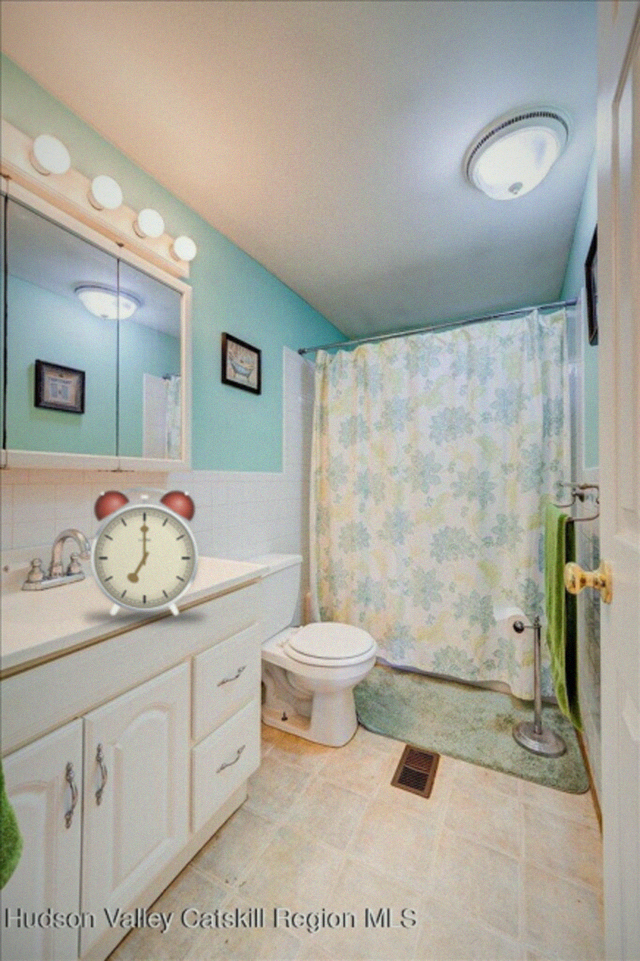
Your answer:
{"hour": 7, "minute": 0}
